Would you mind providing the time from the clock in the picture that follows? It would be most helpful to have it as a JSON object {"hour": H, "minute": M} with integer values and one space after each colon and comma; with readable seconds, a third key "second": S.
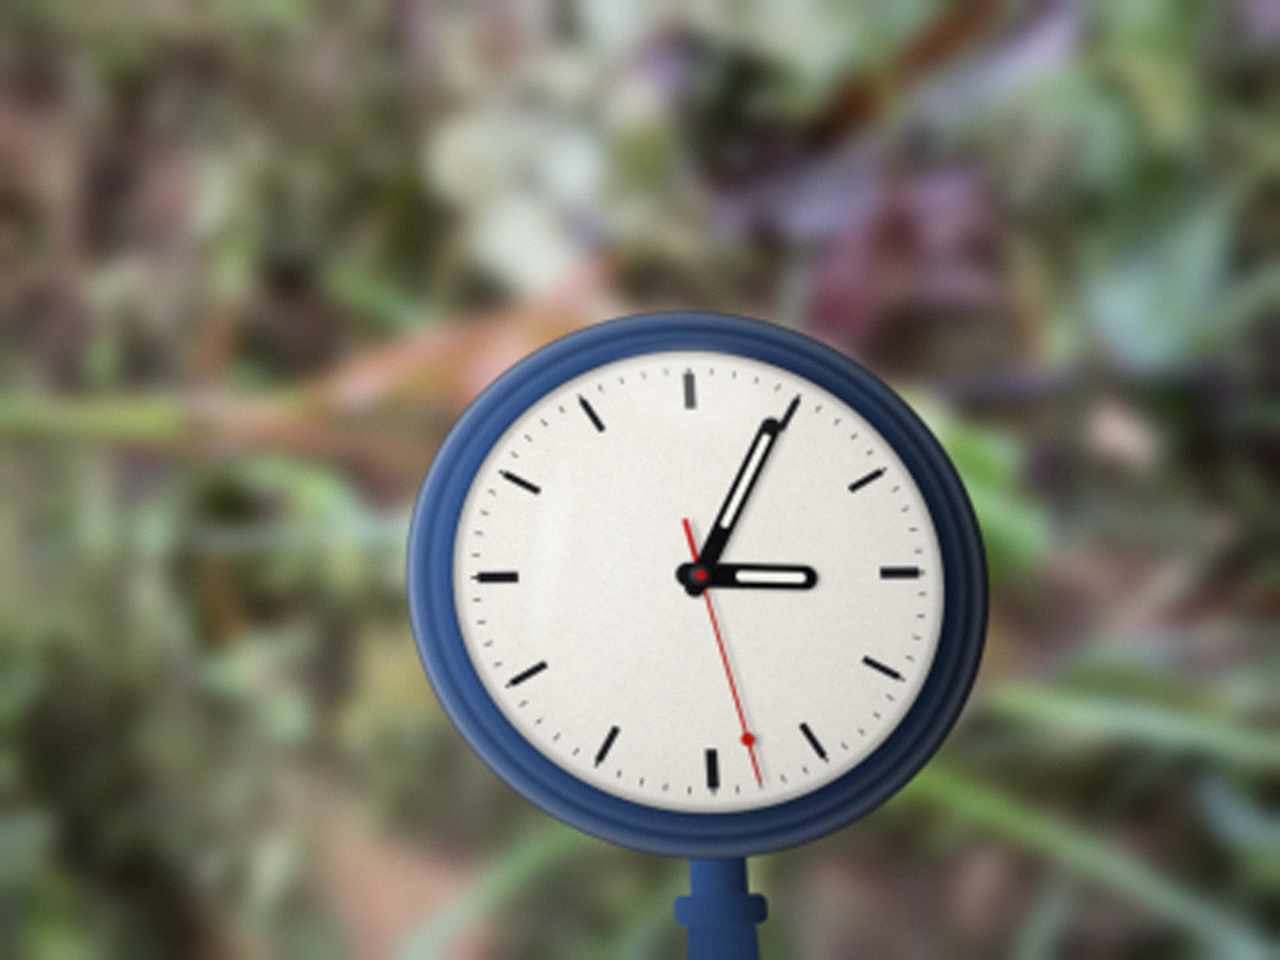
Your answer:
{"hour": 3, "minute": 4, "second": 28}
